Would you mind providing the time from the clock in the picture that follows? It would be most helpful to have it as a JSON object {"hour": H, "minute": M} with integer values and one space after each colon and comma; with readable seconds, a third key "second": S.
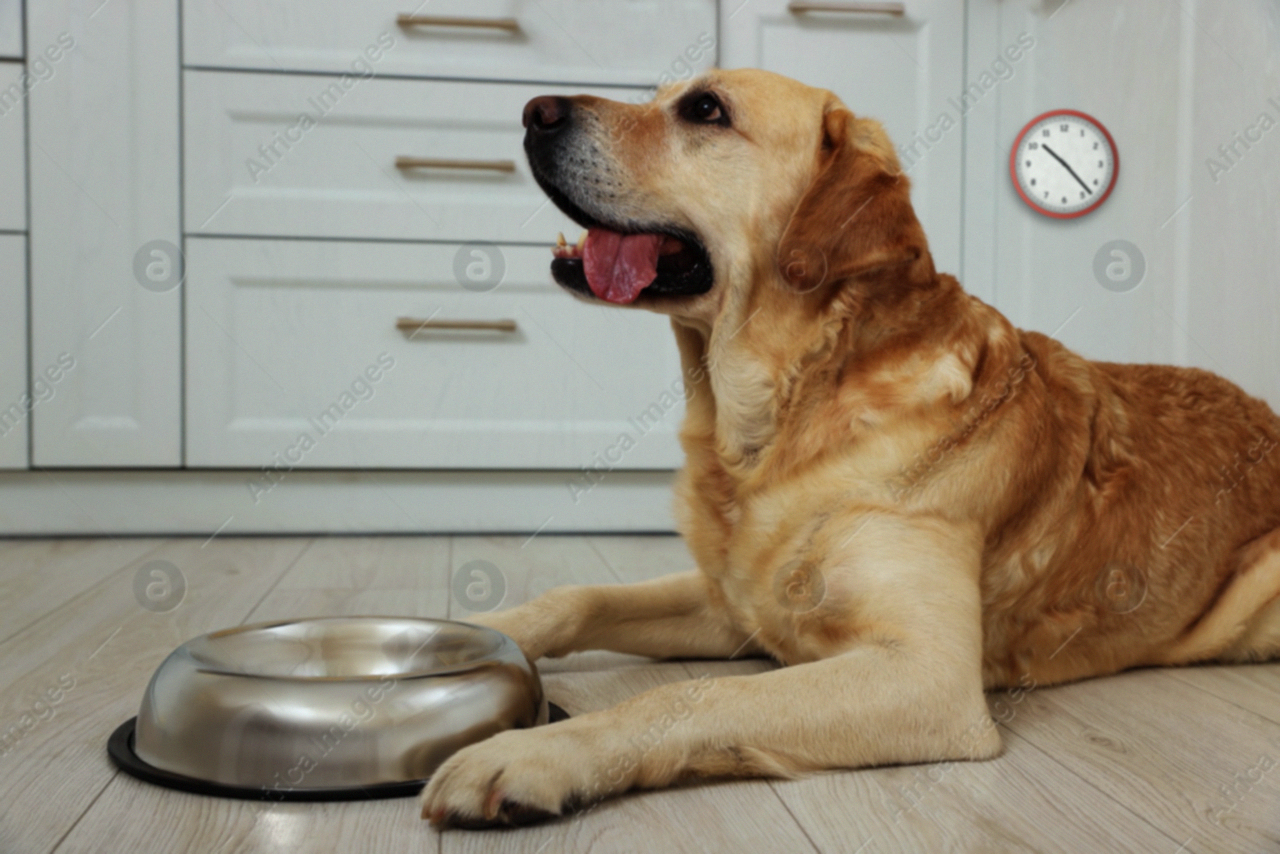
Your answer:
{"hour": 10, "minute": 23}
